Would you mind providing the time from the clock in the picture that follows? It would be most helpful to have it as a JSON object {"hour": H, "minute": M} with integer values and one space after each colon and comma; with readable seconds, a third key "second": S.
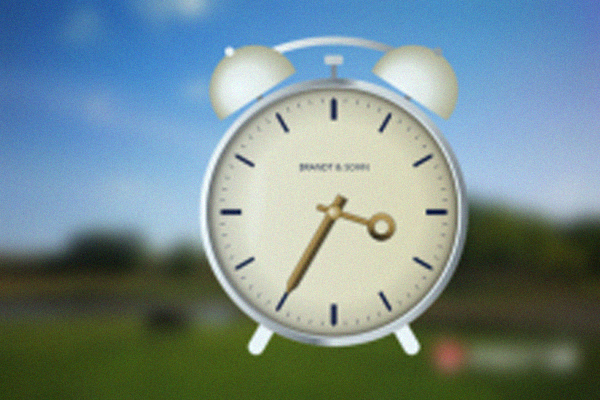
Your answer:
{"hour": 3, "minute": 35}
